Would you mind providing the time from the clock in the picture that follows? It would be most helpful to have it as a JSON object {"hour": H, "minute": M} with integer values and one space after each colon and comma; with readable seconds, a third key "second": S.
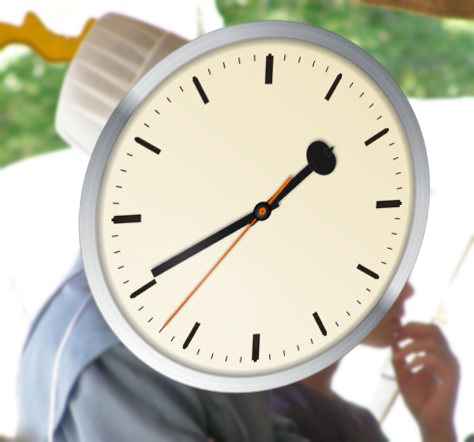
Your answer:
{"hour": 1, "minute": 40, "second": 37}
